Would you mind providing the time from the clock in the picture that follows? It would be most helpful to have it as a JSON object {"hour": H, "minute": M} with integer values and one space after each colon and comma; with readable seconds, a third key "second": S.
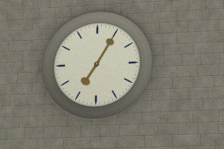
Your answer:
{"hour": 7, "minute": 5}
